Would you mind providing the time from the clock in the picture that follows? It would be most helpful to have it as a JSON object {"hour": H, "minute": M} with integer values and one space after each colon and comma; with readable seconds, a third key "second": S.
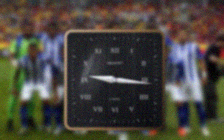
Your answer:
{"hour": 9, "minute": 16}
